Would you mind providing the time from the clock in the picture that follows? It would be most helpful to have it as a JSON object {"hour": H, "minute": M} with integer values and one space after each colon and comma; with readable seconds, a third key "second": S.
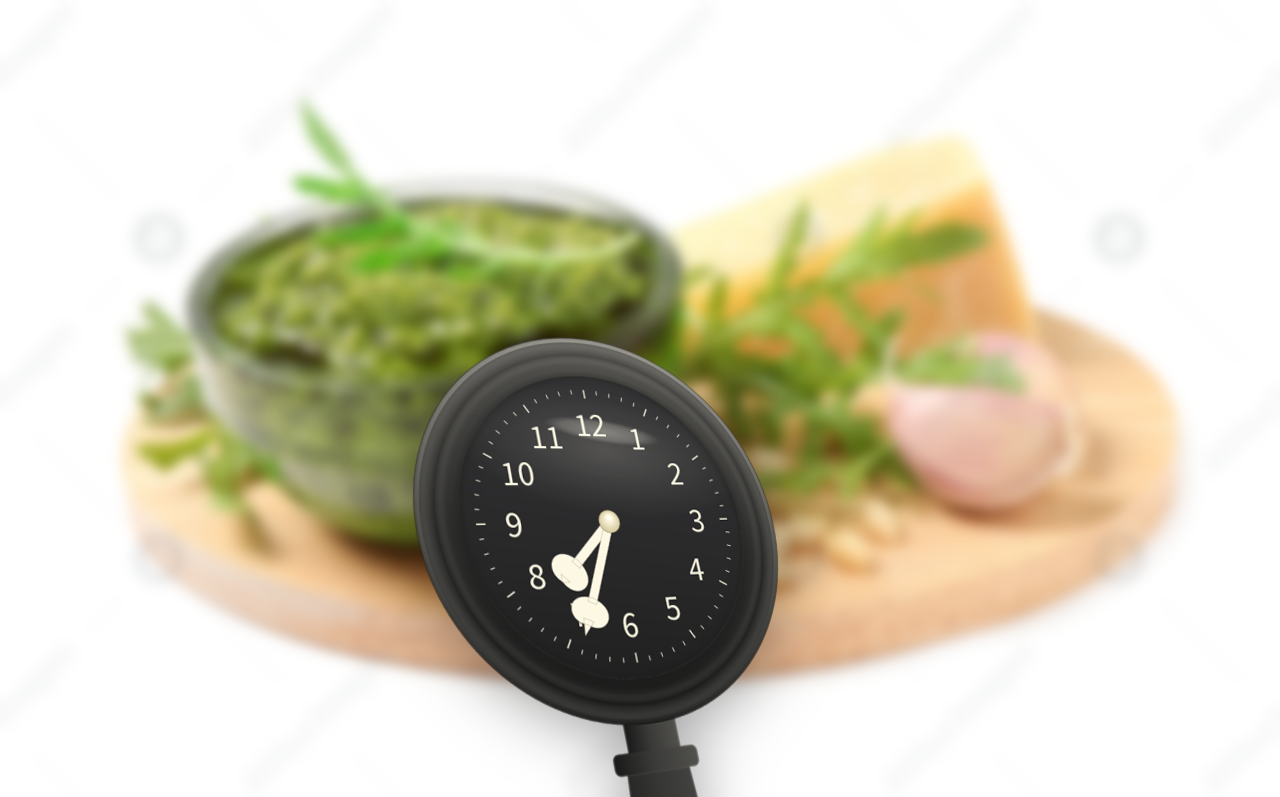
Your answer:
{"hour": 7, "minute": 34}
